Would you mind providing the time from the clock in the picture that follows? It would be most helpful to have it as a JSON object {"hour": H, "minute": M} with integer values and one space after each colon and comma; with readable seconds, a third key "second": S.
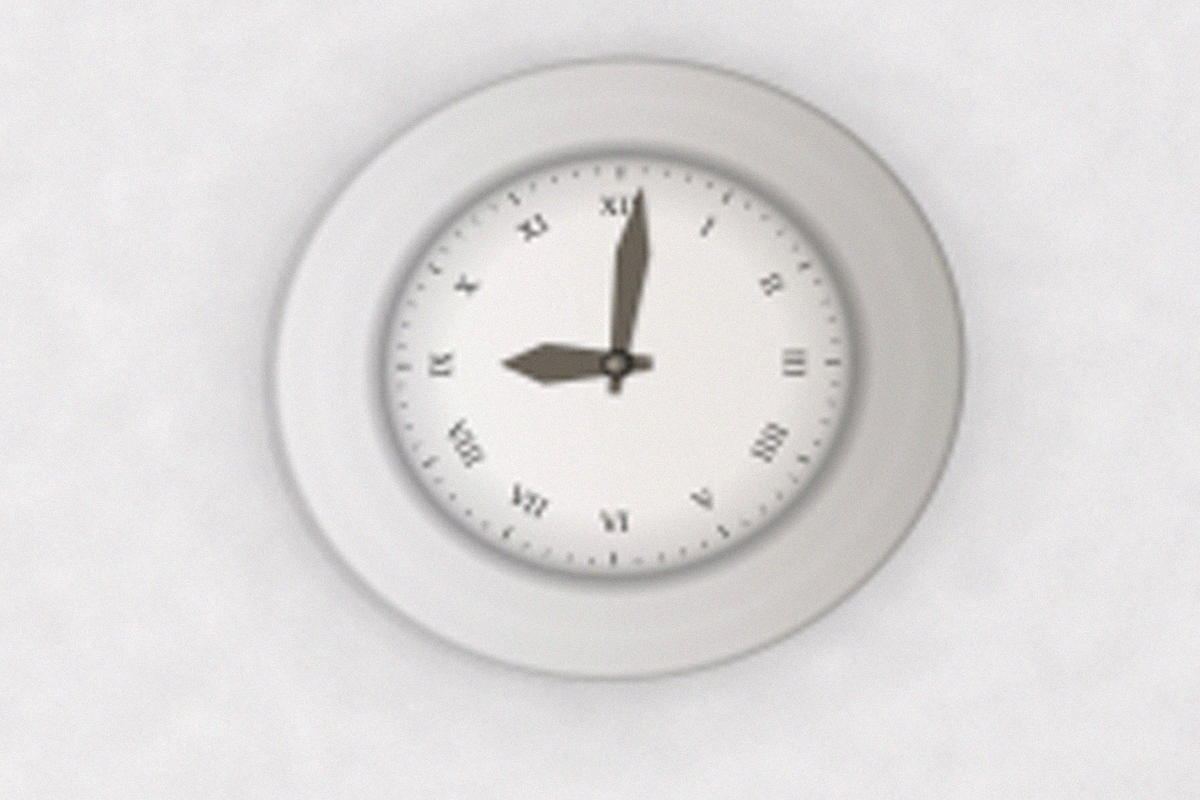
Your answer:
{"hour": 9, "minute": 1}
